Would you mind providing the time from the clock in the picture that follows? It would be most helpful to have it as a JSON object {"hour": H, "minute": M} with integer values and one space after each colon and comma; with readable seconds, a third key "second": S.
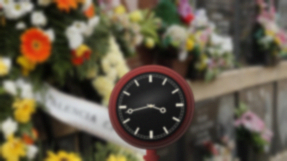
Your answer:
{"hour": 3, "minute": 43}
